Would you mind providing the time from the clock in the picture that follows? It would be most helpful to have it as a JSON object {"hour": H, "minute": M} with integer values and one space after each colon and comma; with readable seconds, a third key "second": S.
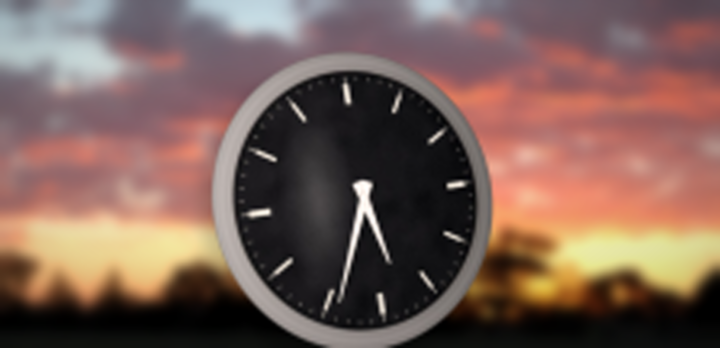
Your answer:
{"hour": 5, "minute": 34}
